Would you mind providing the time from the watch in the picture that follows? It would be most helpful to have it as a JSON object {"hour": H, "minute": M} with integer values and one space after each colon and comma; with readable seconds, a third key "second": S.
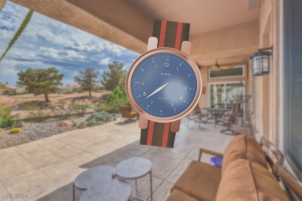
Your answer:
{"hour": 7, "minute": 38}
